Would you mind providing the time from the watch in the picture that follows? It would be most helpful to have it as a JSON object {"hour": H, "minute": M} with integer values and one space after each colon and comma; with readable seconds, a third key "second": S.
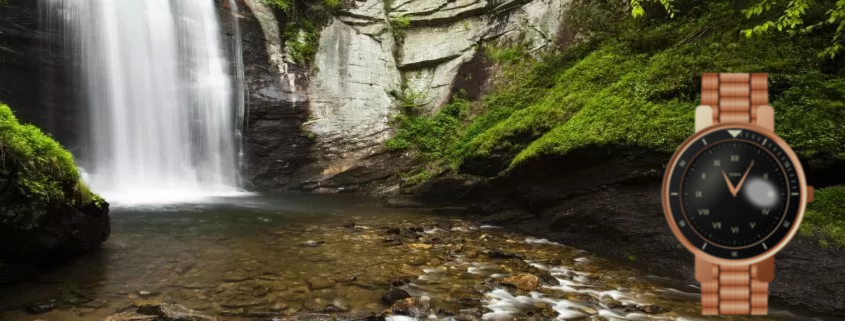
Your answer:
{"hour": 11, "minute": 5}
